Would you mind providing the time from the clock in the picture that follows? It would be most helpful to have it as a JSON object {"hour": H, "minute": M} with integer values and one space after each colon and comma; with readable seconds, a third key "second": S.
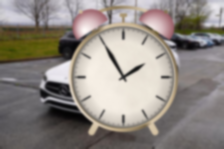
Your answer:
{"hour": 1, "minute": 55}
